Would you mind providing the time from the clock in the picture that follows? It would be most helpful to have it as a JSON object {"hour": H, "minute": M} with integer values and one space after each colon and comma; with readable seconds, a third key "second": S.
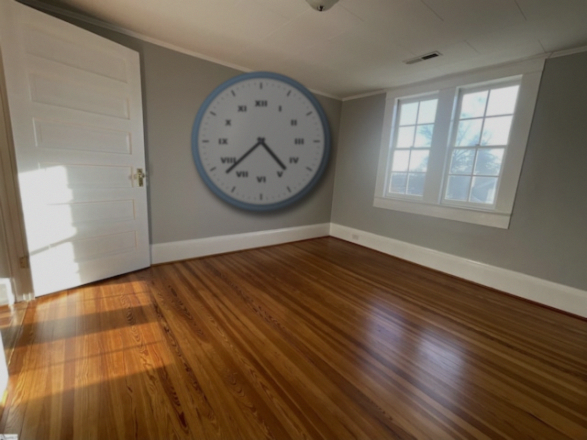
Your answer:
{"hour": 4, "minute": 38}
